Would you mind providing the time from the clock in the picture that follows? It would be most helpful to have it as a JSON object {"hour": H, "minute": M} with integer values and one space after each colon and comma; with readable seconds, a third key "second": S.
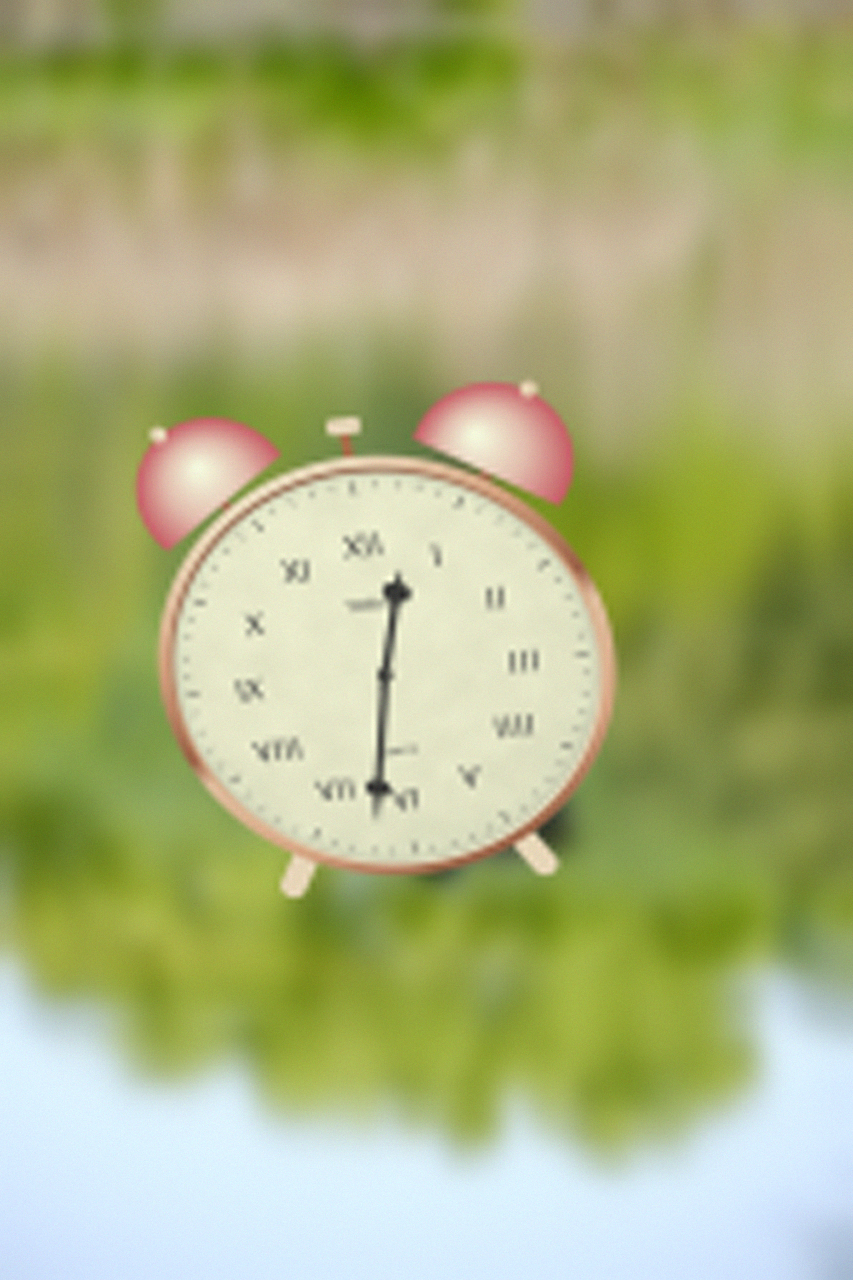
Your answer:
{"hour": 12, "minute": 32}
